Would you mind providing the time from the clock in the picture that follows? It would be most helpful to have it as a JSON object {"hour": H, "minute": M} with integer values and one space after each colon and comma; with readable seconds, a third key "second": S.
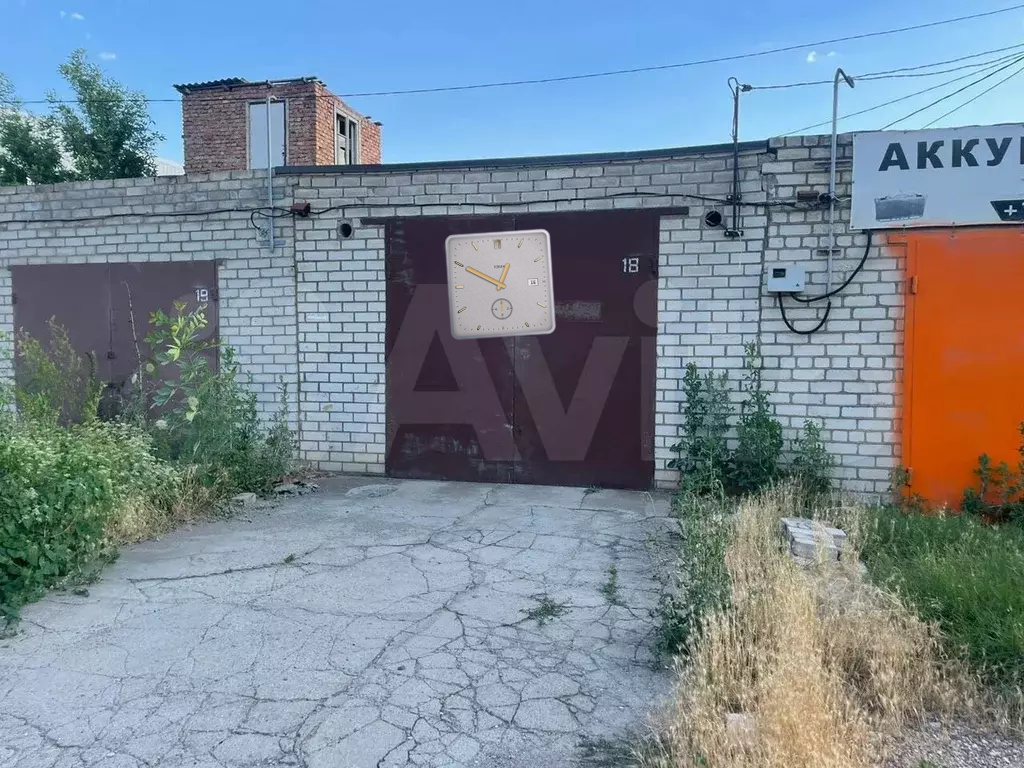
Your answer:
{"hour": 12, "minute": 50}
